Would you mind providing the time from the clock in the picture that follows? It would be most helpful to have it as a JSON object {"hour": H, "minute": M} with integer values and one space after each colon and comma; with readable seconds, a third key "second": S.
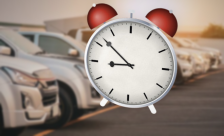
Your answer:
{"hour": 8, "minute": 52}
